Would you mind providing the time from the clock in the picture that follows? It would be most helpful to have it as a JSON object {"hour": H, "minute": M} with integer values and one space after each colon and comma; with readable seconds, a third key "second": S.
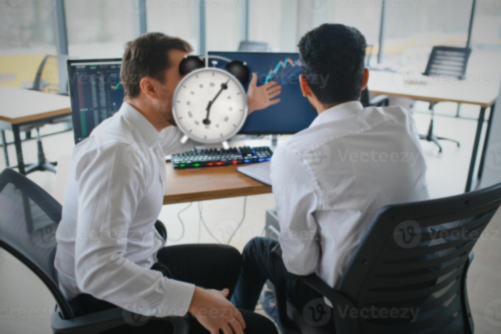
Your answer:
{"hour": 6, "minute": 5}
